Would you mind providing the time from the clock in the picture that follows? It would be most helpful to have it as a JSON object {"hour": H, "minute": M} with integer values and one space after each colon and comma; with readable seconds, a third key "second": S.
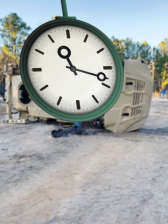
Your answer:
{"hour": 11, "minute": 18}
